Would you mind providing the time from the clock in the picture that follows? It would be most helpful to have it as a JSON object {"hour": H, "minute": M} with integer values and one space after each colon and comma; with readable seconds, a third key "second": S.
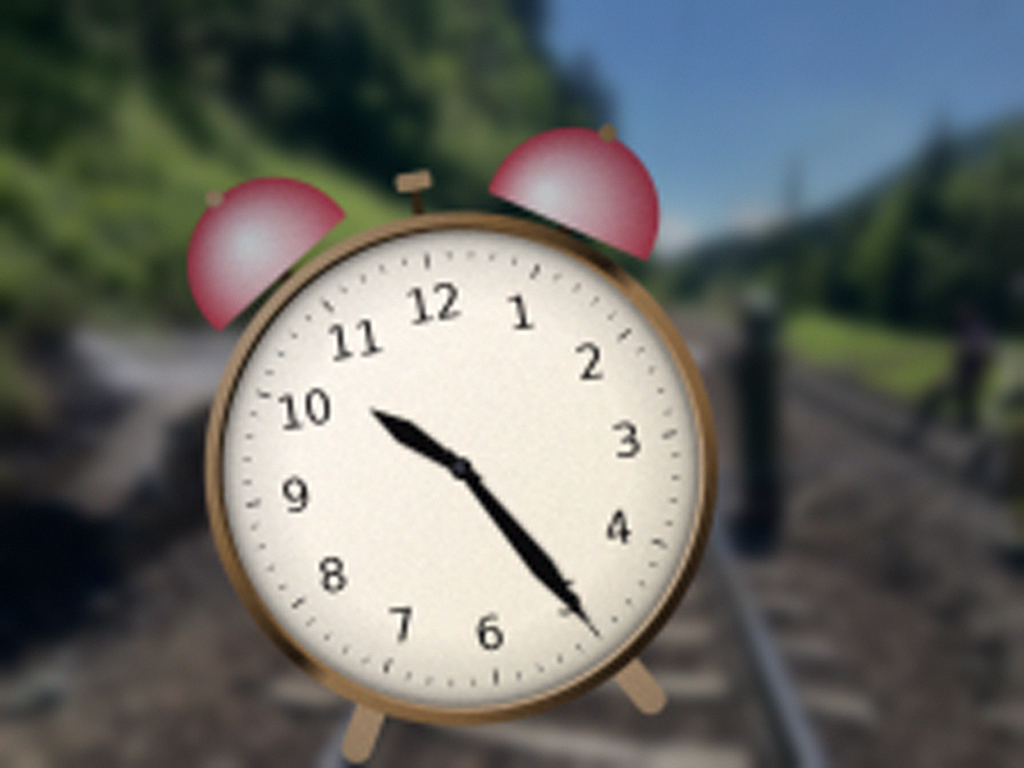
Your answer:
{"hour": 10, "minute": 25}
